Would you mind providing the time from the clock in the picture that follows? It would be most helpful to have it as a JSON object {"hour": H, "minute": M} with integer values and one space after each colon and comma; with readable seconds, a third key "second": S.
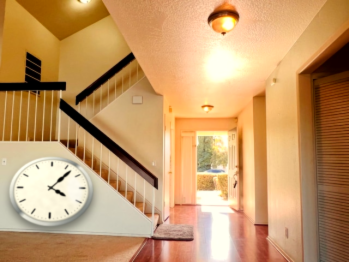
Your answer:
{"hour": 4, "minute": 7}
